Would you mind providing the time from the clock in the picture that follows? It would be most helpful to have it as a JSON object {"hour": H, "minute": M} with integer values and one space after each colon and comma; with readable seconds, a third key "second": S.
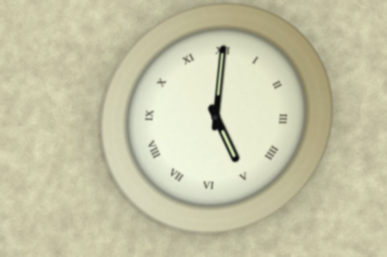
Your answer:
{"hour": 5, "minute": 0}
